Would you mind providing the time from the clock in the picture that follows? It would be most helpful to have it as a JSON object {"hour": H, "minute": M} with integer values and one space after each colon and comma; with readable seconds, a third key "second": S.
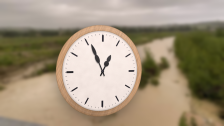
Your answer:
{"hour": 12, "minute": 56}
